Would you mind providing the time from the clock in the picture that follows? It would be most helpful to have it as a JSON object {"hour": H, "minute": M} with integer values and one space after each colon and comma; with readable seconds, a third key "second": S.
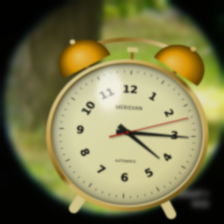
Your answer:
{"hour": 4, "minute": 15, "second": 12}
